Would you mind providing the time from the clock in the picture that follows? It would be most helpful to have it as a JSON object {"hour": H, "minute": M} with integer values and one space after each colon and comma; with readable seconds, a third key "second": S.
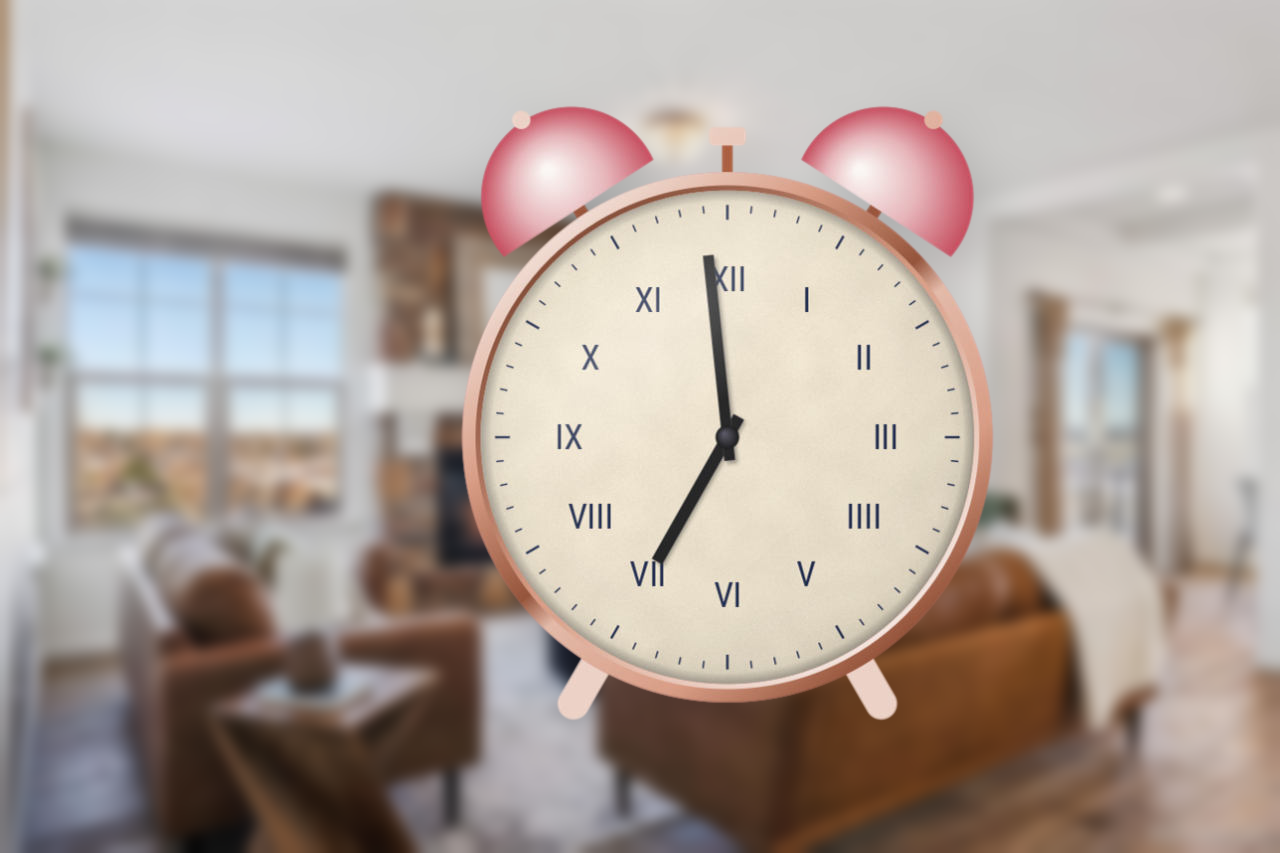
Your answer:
{"hour": 6, "minute": 59}
